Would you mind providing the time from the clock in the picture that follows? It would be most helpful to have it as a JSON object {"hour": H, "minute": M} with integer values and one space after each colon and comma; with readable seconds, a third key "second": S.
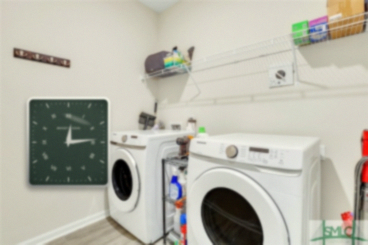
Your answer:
{"hour": 12, "minute": 14}
